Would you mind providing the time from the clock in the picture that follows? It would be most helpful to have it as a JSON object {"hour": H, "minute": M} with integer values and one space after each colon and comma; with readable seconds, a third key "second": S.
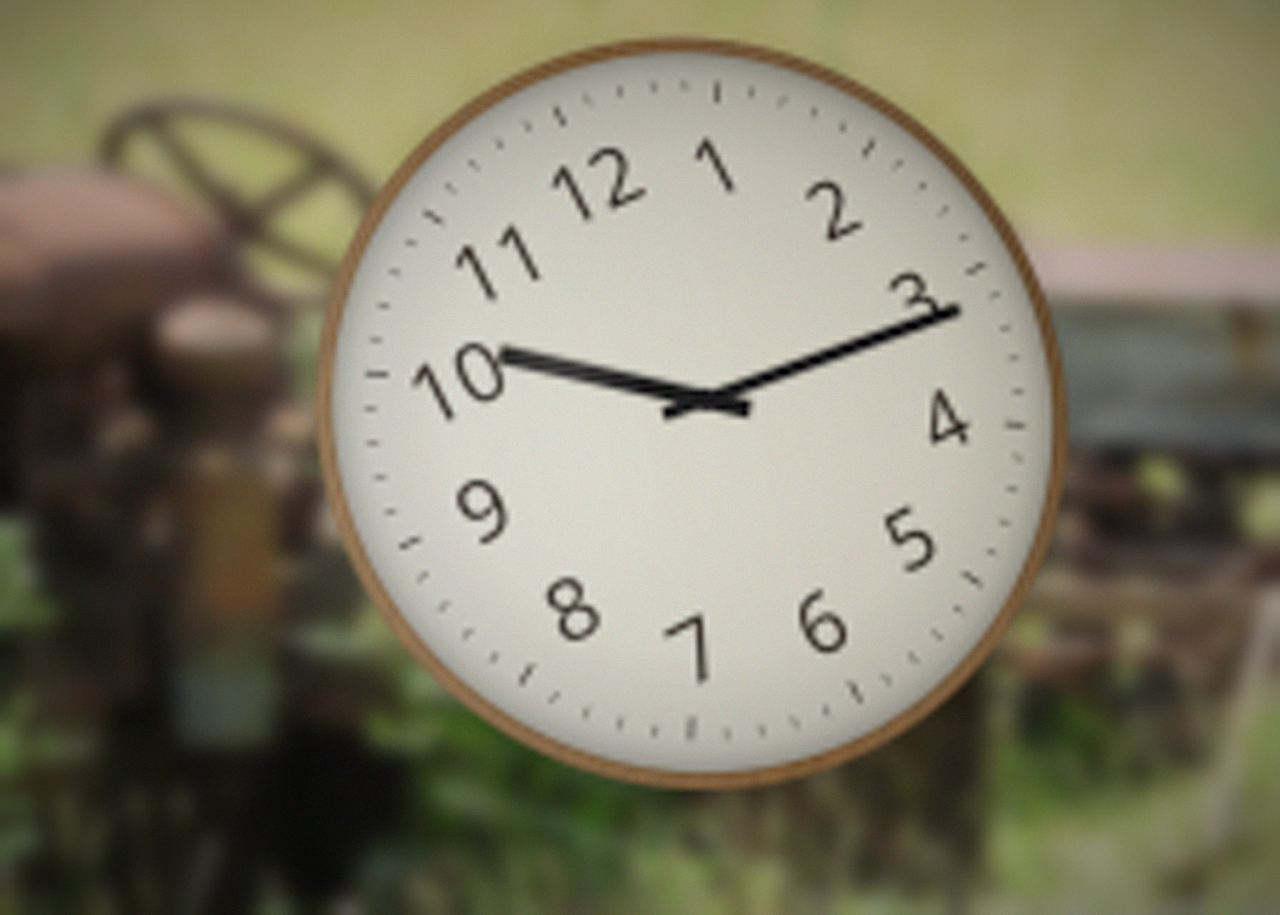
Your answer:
{"hour": 10, "minute": 16}
